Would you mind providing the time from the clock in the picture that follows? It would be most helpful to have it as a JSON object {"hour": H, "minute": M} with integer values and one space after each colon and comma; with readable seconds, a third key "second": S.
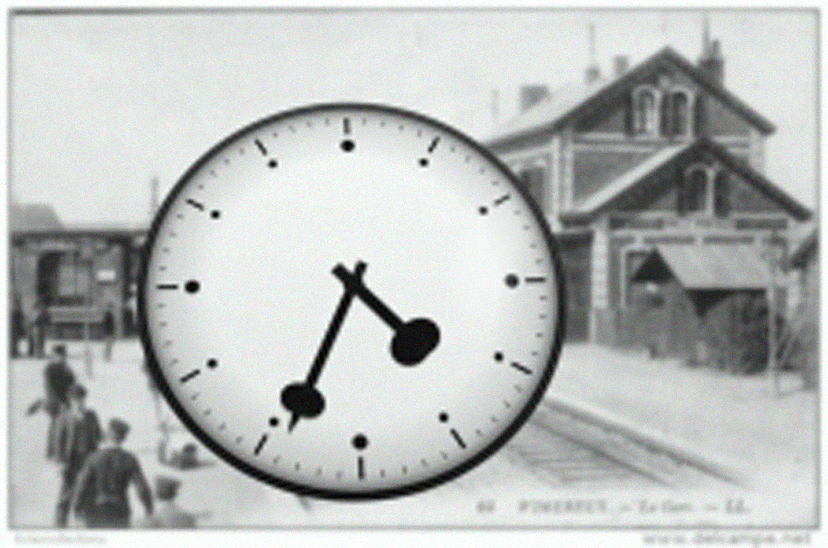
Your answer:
{"hour": 4, "minute": 34}
